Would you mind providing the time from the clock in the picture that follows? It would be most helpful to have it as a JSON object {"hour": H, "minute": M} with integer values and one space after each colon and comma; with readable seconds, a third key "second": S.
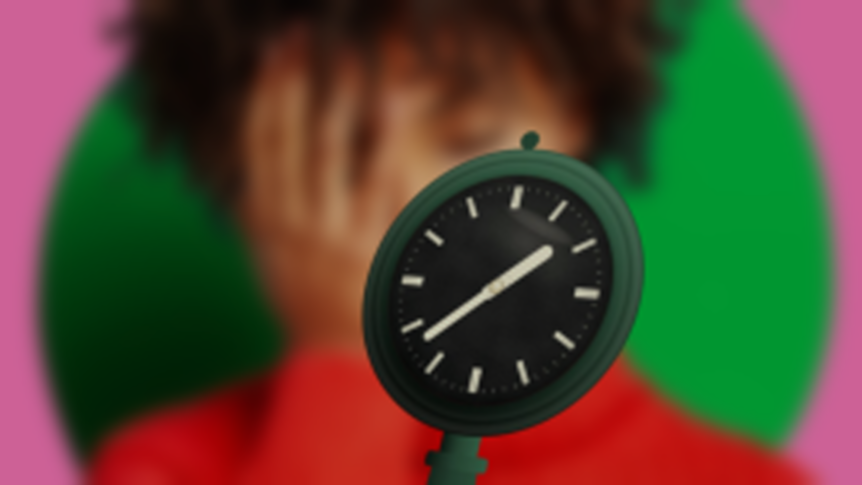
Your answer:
{"hour": 1, "minute": 38}
